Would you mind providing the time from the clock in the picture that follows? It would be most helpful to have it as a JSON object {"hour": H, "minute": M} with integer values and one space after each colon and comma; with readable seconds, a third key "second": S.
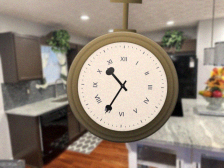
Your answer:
{"hour": 10, "minute": 35}
